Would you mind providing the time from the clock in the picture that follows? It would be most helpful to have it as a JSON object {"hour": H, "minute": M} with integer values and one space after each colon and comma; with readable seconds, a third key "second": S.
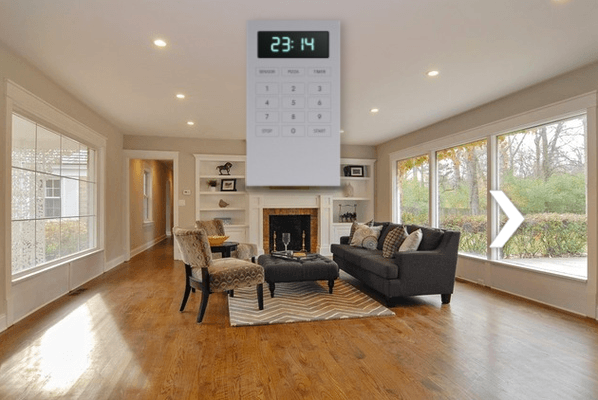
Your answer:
{"hour": 23, "minute": 14}
